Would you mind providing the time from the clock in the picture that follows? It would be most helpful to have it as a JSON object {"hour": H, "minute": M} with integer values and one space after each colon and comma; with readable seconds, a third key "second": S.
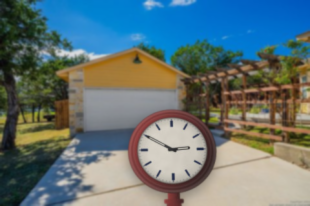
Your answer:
{"hour": 2, "minute": 50}
